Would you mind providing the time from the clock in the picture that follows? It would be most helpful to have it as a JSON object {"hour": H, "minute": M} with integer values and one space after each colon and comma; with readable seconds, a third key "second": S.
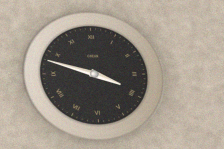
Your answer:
{"hour": 3, "minute": 48}
